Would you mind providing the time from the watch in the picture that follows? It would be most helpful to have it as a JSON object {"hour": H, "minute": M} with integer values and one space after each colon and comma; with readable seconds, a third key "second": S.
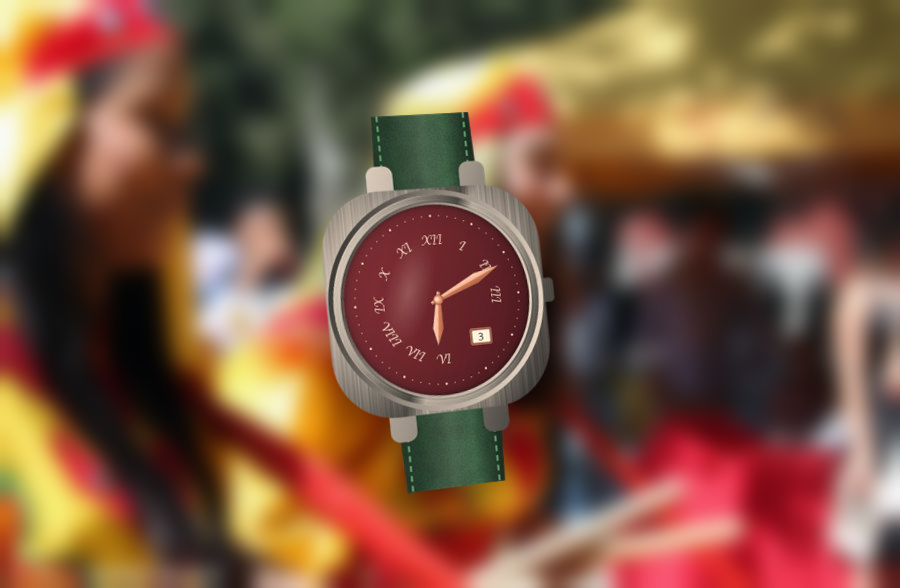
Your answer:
{"hour": 6, "minute": 11}
